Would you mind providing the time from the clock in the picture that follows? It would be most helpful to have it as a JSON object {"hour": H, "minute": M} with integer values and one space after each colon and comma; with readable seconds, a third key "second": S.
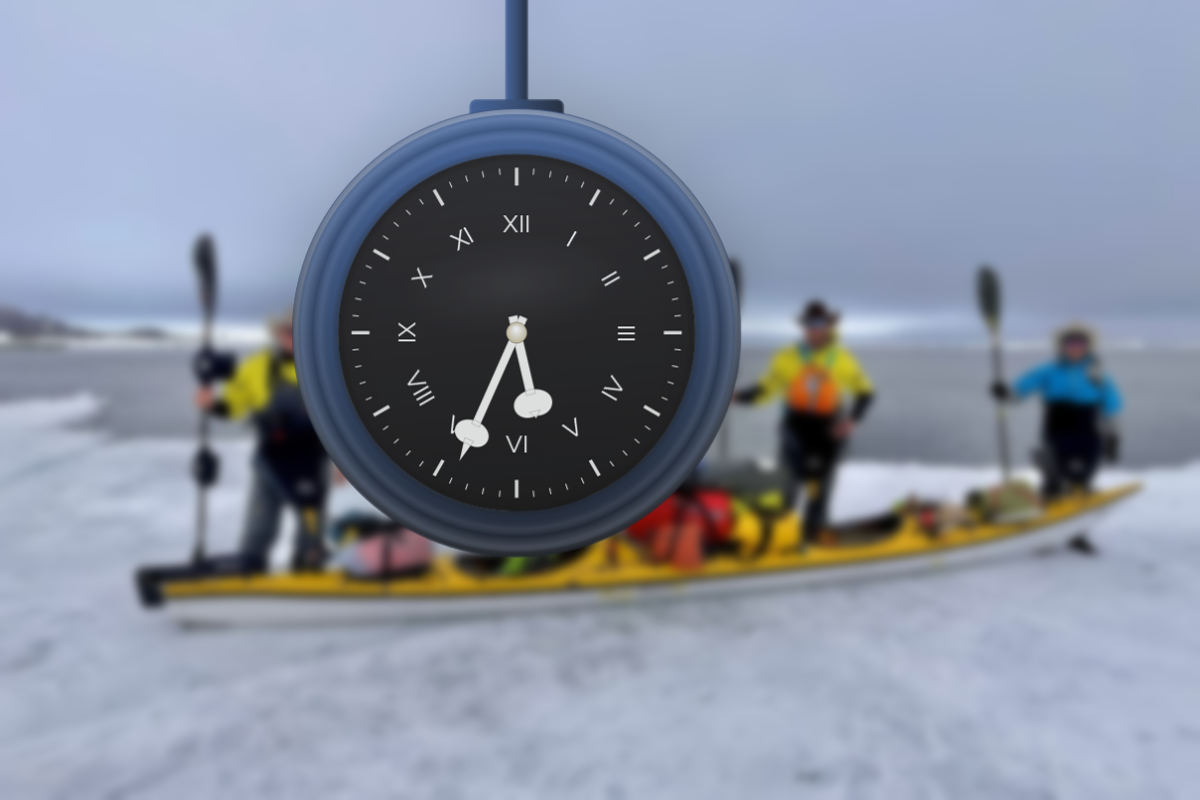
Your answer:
{"hour": 5, "minute": 34}
